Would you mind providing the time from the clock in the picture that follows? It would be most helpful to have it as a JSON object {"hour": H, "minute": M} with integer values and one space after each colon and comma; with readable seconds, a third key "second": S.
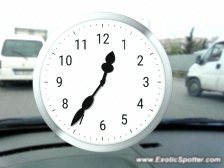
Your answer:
{"hour": 12, "minute": 36}
